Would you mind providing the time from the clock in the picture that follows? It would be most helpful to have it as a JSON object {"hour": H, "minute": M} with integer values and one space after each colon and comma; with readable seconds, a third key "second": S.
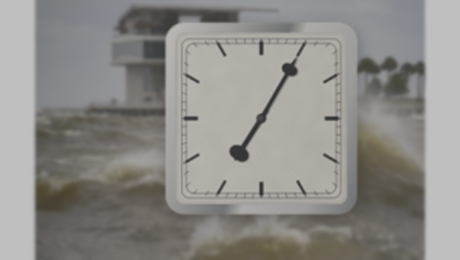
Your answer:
{"hour": 7, "minute": 5}
